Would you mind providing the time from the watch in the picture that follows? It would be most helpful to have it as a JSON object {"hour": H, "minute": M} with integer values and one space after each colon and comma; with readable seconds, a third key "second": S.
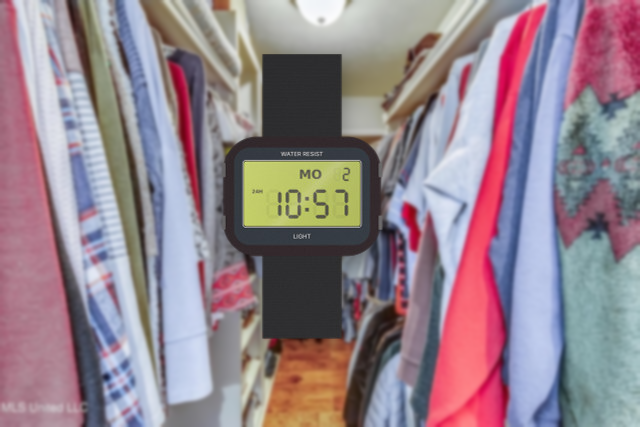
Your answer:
{"hour": 10, "minute": 57}
